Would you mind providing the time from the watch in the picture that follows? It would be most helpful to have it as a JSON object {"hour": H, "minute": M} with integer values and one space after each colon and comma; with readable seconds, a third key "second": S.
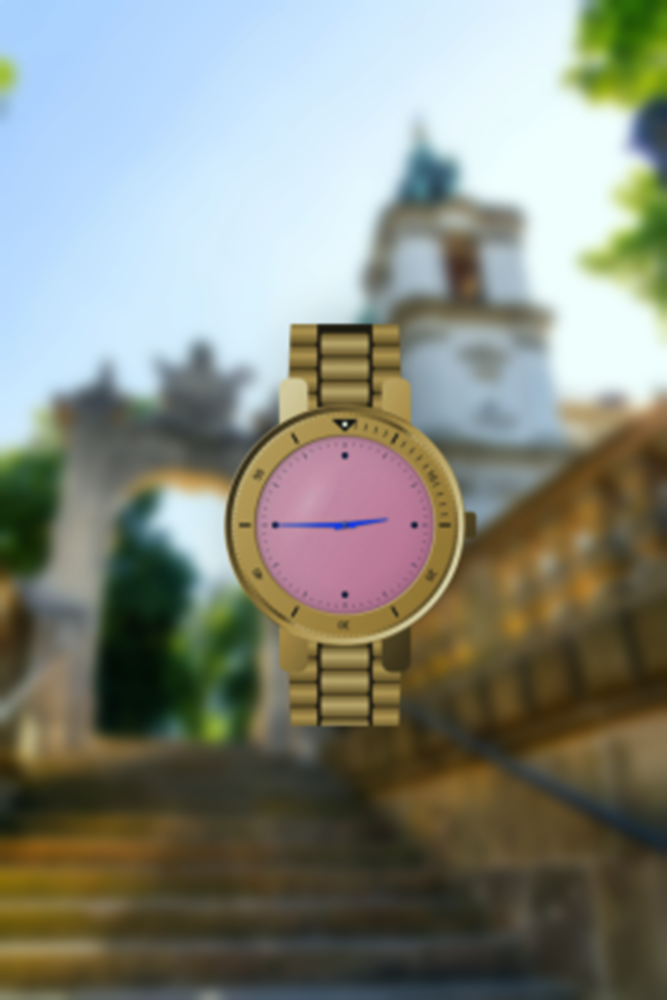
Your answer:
{"hour": 2, "minute": 45}
